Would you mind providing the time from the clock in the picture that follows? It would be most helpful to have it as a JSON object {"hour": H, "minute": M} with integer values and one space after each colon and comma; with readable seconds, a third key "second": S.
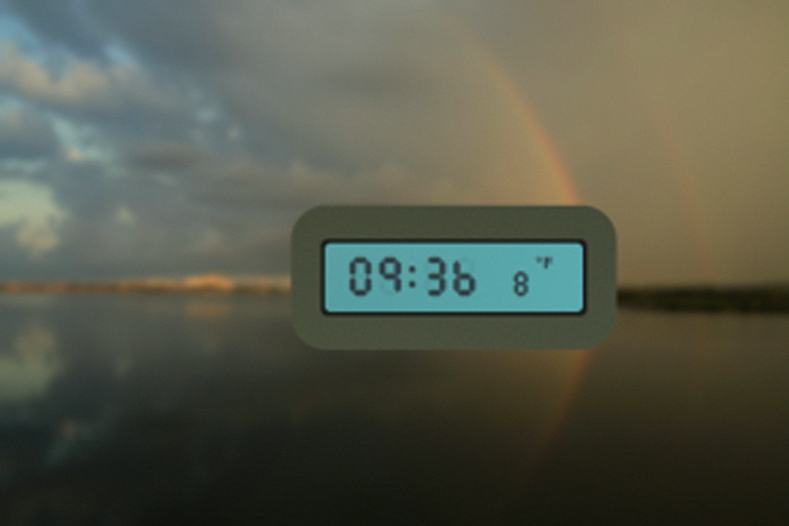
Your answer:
{"hour": 9, "minute": 36}
